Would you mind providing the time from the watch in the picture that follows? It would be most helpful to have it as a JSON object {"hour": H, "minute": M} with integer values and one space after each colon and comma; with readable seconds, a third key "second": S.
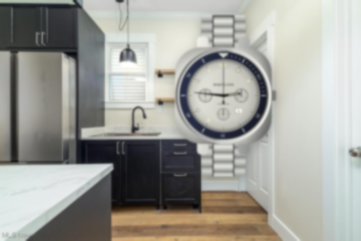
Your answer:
{"hour": 2, "minute": 46}
